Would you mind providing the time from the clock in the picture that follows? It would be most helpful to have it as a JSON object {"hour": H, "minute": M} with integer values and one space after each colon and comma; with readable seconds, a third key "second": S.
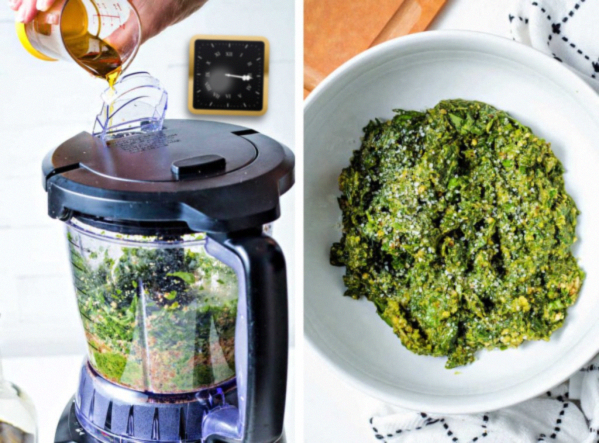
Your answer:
{"hour": 3, "minute": 16}
